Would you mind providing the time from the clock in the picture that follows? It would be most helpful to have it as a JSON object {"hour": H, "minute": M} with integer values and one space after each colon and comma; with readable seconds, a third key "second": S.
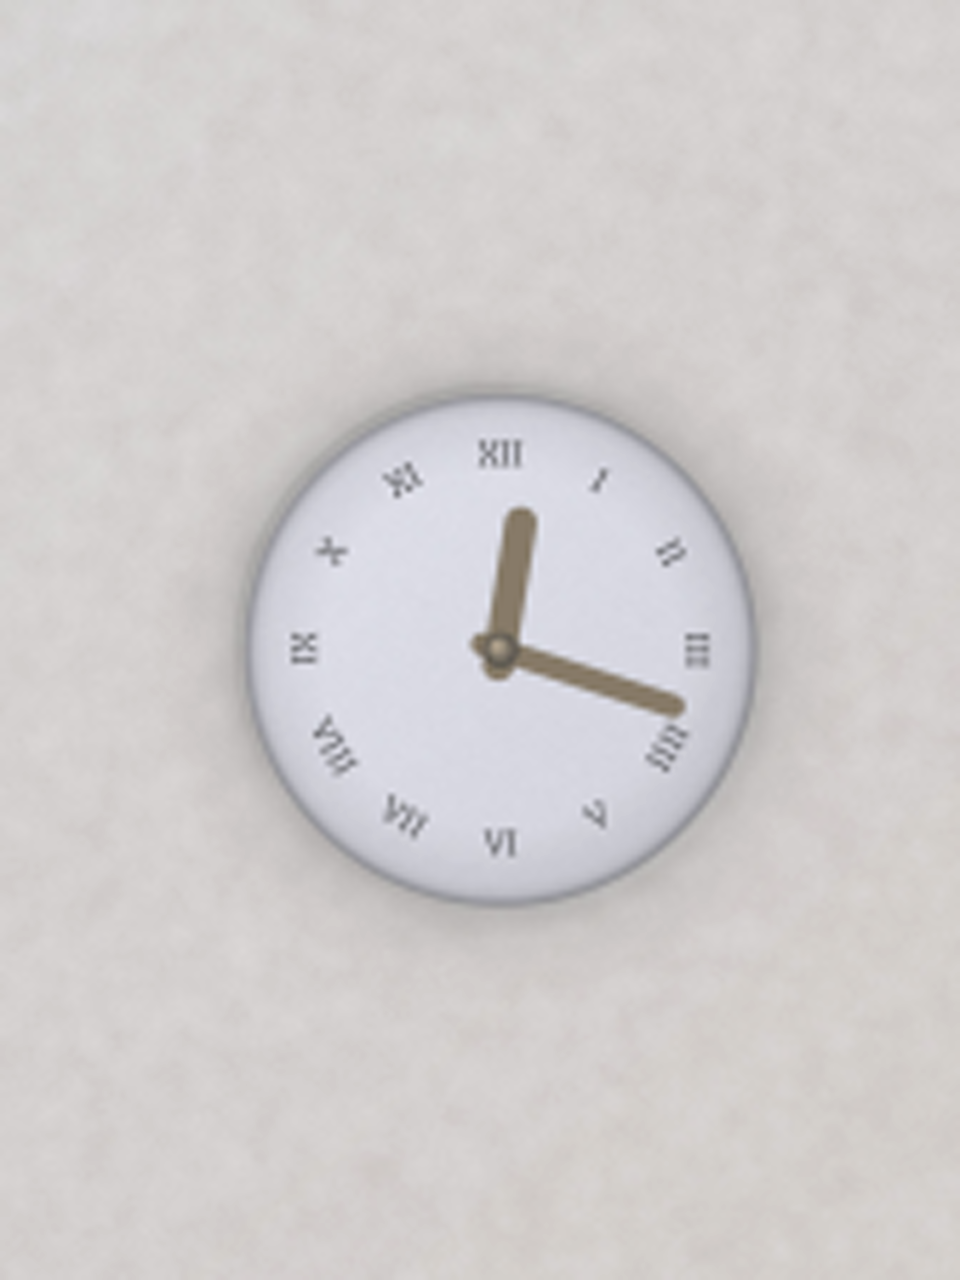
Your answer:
{"hour": 12, "minute": 18}
